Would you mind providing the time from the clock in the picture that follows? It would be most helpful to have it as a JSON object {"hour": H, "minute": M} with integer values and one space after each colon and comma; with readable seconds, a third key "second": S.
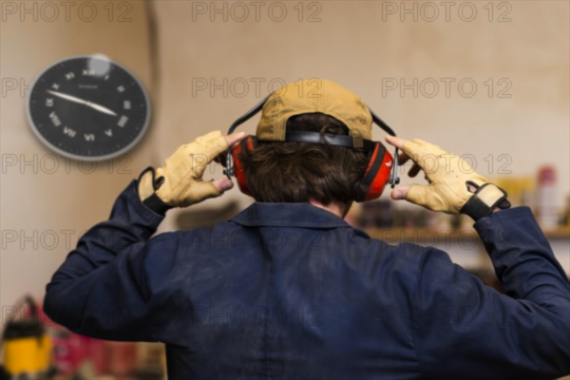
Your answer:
{"hour": 3, "minute": 48}
